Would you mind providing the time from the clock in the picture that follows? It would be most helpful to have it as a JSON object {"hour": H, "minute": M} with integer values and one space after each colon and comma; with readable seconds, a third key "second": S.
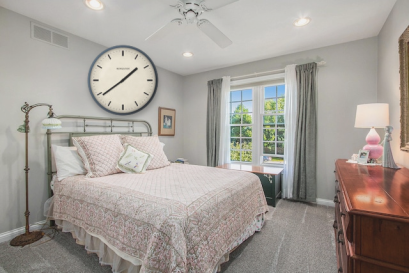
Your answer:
{"hour": 1, "minute": 39}
